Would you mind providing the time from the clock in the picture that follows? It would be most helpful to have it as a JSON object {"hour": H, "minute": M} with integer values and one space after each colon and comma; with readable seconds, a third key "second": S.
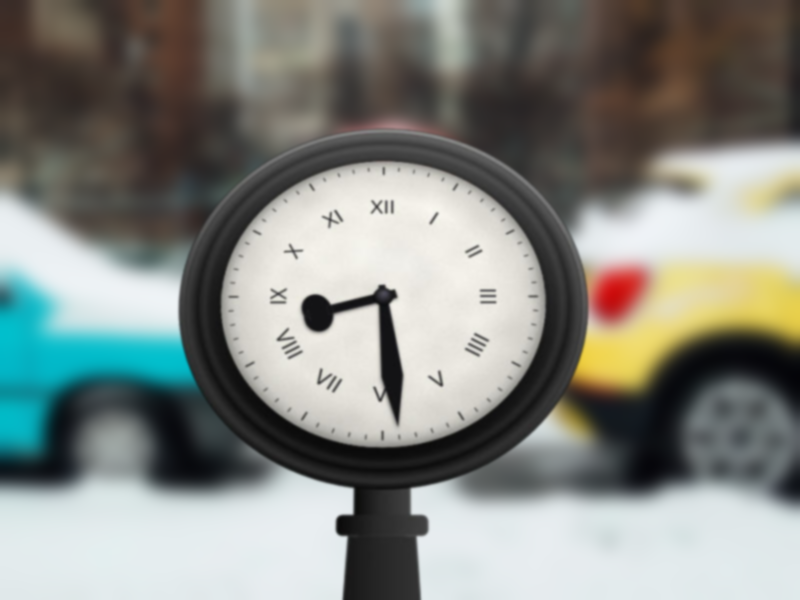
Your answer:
{"hour": 8, "minute": 29}
